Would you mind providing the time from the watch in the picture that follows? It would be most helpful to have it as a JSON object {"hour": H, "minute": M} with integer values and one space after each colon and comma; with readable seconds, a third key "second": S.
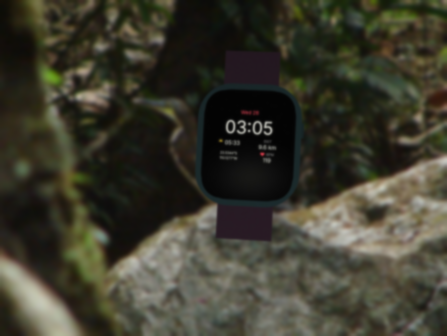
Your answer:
{"hour": 3, "minute": 5}
